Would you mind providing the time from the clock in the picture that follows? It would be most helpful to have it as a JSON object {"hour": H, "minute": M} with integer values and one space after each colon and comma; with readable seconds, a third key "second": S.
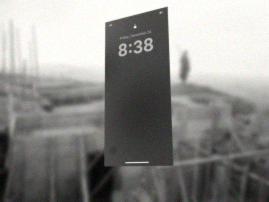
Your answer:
{"hour": 8, "minute": 38}
